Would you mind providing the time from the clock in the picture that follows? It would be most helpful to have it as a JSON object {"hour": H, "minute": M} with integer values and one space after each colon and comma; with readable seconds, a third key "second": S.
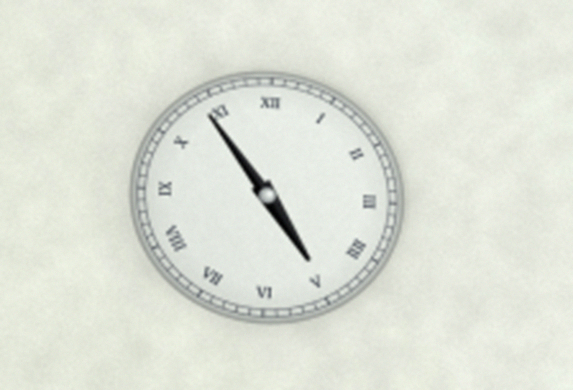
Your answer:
{"hour": 4, "minute": 54}
